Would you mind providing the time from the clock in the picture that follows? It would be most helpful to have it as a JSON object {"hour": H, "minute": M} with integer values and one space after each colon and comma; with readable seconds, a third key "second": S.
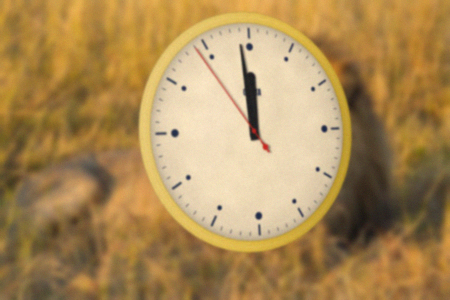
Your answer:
{"hour": 11, "minute": 58, "second": 54}
